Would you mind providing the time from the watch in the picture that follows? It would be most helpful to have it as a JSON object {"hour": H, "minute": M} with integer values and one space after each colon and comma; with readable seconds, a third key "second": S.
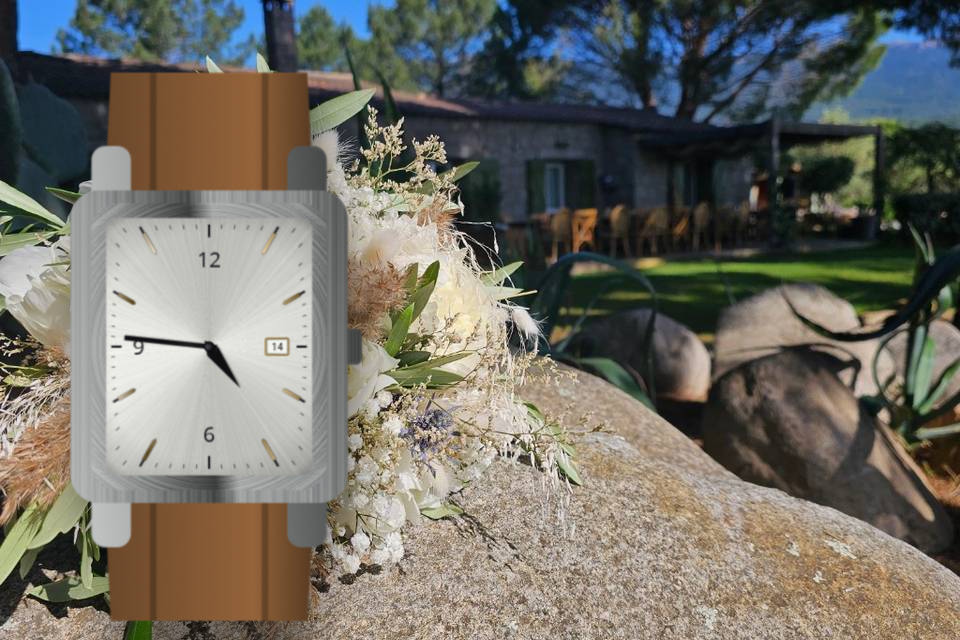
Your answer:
{"hour": 4, "minute": 46}
